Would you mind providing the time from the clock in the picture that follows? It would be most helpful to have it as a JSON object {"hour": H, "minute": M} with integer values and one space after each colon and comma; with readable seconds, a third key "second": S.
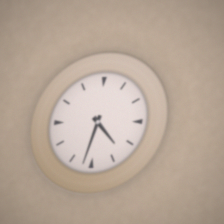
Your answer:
{"hour": 4, "minute": 32}
